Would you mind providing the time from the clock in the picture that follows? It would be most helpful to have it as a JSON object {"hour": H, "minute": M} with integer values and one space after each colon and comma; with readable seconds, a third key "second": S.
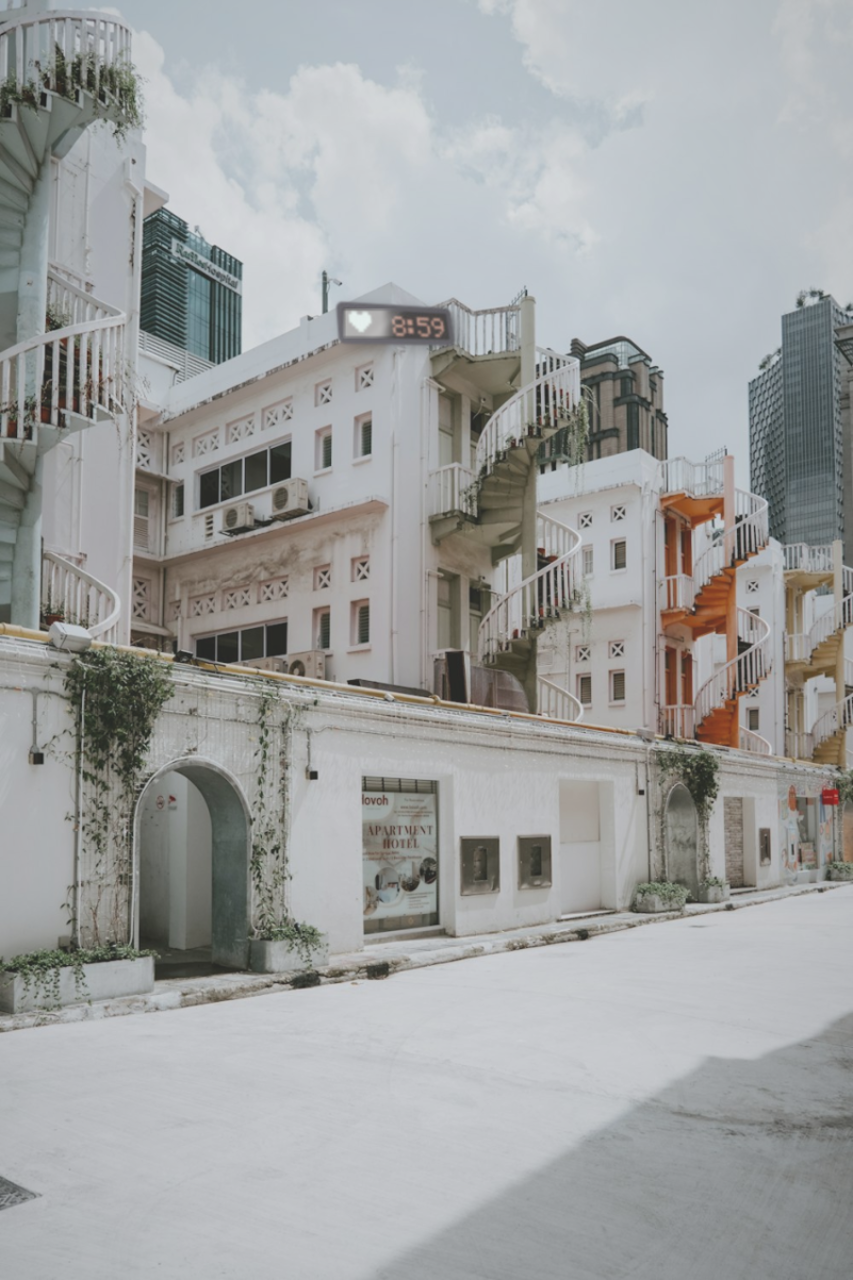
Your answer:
{"hour": 8, "minute": 59}
